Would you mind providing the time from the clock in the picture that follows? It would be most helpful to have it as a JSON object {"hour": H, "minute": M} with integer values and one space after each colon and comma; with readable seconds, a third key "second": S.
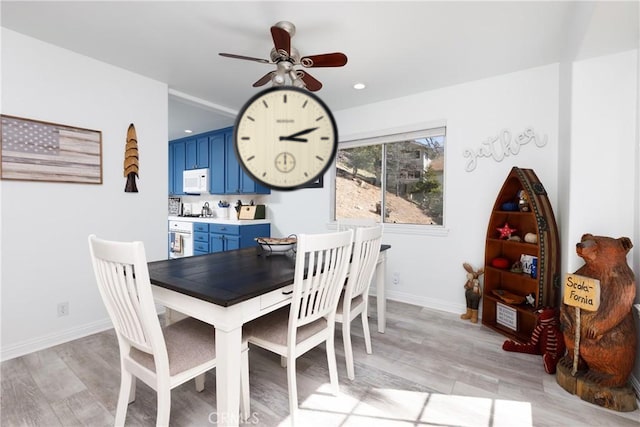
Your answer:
{"hour": 3, "minute": 12}
